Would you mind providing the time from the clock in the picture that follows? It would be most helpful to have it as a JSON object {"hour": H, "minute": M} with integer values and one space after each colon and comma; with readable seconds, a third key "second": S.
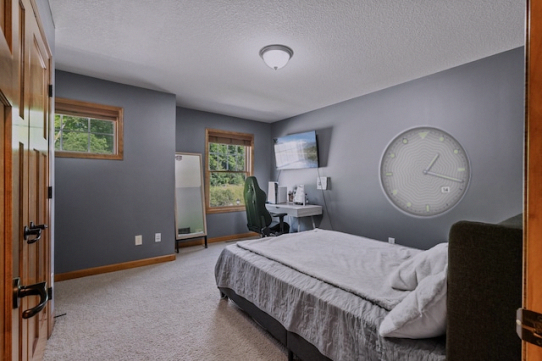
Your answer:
{"hour": 1, "minute": 18}
